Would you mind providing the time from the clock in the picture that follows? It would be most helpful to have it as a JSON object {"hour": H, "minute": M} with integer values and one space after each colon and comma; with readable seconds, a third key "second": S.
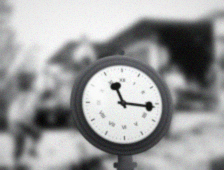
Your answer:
{"hour": 11, "minute": 16}
